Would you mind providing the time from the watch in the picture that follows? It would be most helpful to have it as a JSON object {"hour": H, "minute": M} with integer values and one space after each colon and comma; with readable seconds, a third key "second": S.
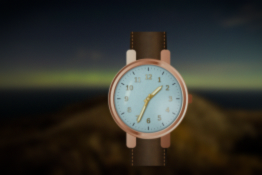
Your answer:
{"hour": 1, "minute": 34}
